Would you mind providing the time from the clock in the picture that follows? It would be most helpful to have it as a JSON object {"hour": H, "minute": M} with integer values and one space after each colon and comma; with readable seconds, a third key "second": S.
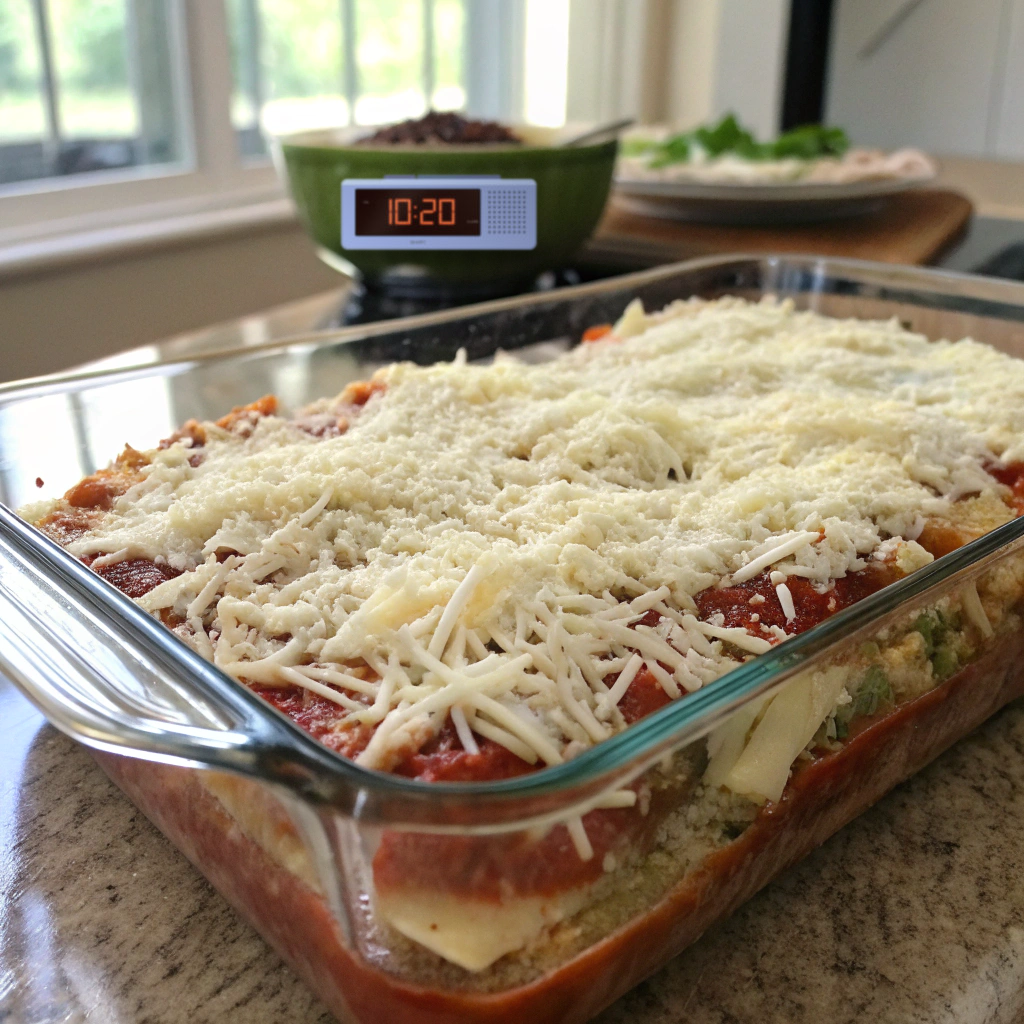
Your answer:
{"hour": 10, "minute": 20}
